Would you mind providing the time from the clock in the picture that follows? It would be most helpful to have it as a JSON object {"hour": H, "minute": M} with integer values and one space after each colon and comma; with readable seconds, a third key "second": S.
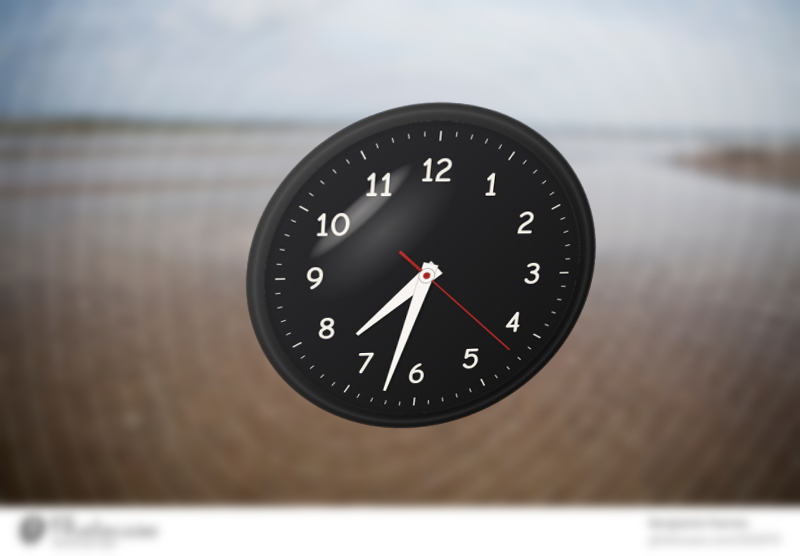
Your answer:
{"hour": 7, "minute": 32, "second": 22}
